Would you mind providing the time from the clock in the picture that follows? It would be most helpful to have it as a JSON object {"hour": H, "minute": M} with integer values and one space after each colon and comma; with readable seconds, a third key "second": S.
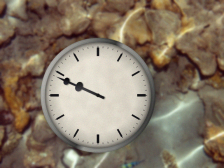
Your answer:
{"hour": 9, "minute": 49}
